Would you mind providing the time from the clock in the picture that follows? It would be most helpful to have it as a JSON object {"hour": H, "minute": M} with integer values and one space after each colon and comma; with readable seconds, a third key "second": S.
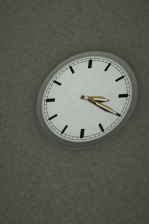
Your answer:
{"hour": 3, "minute": 20}
